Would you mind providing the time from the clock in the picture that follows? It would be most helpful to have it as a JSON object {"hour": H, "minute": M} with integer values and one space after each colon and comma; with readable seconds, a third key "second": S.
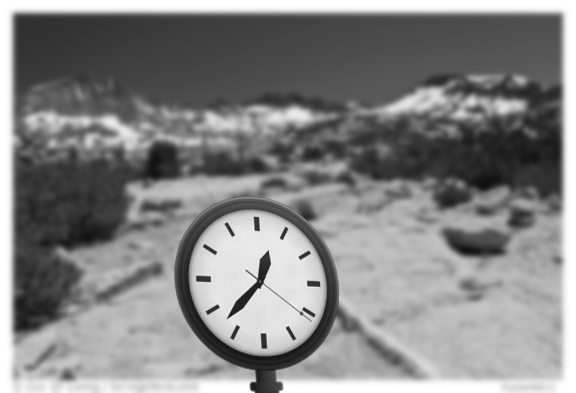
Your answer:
{"hour": 12, "minute": 37, "second": 21}
